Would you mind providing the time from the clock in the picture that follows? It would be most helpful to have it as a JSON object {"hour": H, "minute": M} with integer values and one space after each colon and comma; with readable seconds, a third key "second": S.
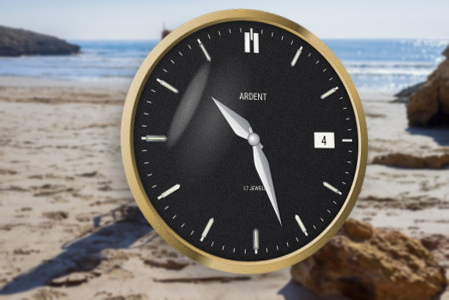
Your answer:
{"hour": 10, "minute": 27}
